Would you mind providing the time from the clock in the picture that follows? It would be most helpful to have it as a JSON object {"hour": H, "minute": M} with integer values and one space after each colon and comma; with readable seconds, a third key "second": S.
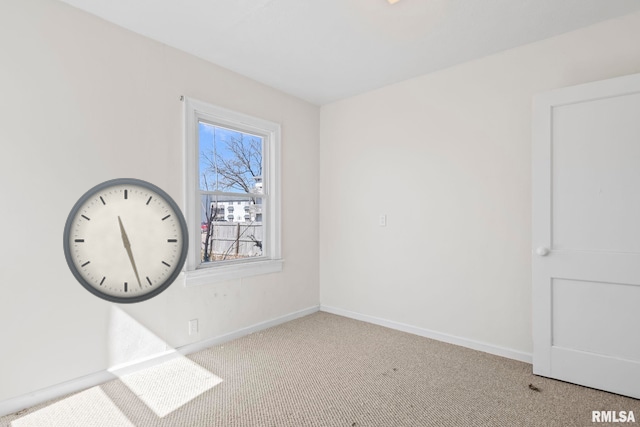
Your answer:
{"hour": 11, "minute": 27}
